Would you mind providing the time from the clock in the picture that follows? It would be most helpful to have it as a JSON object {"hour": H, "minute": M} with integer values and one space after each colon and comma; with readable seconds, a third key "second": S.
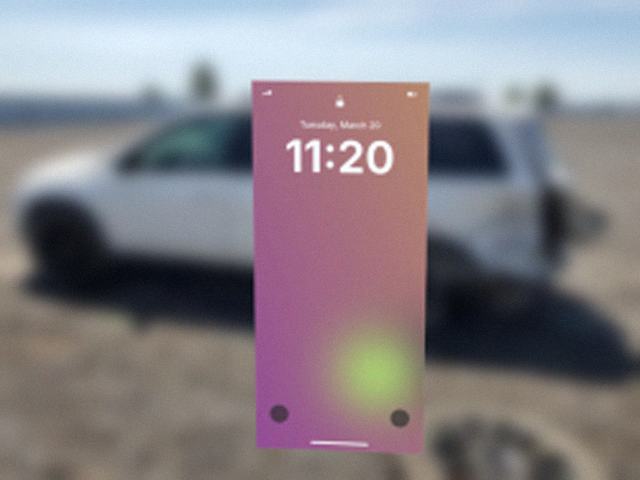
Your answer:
{"hour": 11, "minute": 20}
